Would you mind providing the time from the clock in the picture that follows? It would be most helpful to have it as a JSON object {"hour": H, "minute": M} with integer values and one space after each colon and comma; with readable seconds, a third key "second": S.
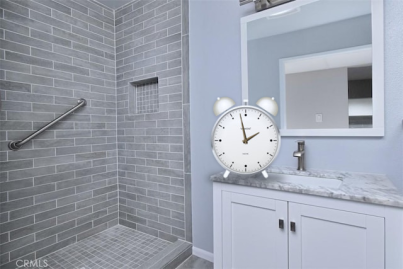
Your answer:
{"hour": 1, "minute": 58}
